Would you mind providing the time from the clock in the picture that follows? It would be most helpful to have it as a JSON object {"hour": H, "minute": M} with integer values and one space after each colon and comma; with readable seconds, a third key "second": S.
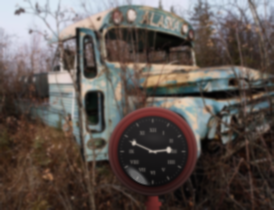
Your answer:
{"hour": 2, "minute": 49}
